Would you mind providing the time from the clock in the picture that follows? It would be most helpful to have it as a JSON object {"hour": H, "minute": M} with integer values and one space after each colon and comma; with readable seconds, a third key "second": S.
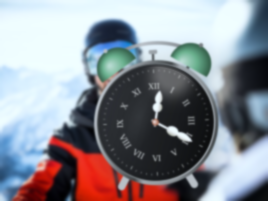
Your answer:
{"hour": 12, "minute": 20}
